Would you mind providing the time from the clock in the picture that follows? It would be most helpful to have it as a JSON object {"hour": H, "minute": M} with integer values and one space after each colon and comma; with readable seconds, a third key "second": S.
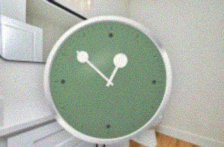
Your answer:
{"hour": 12, "minute": 52}
